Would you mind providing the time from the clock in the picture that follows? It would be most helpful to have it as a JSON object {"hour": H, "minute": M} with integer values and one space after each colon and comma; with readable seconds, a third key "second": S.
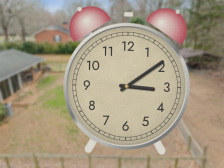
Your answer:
{"hour": 3, "minute": 9}
